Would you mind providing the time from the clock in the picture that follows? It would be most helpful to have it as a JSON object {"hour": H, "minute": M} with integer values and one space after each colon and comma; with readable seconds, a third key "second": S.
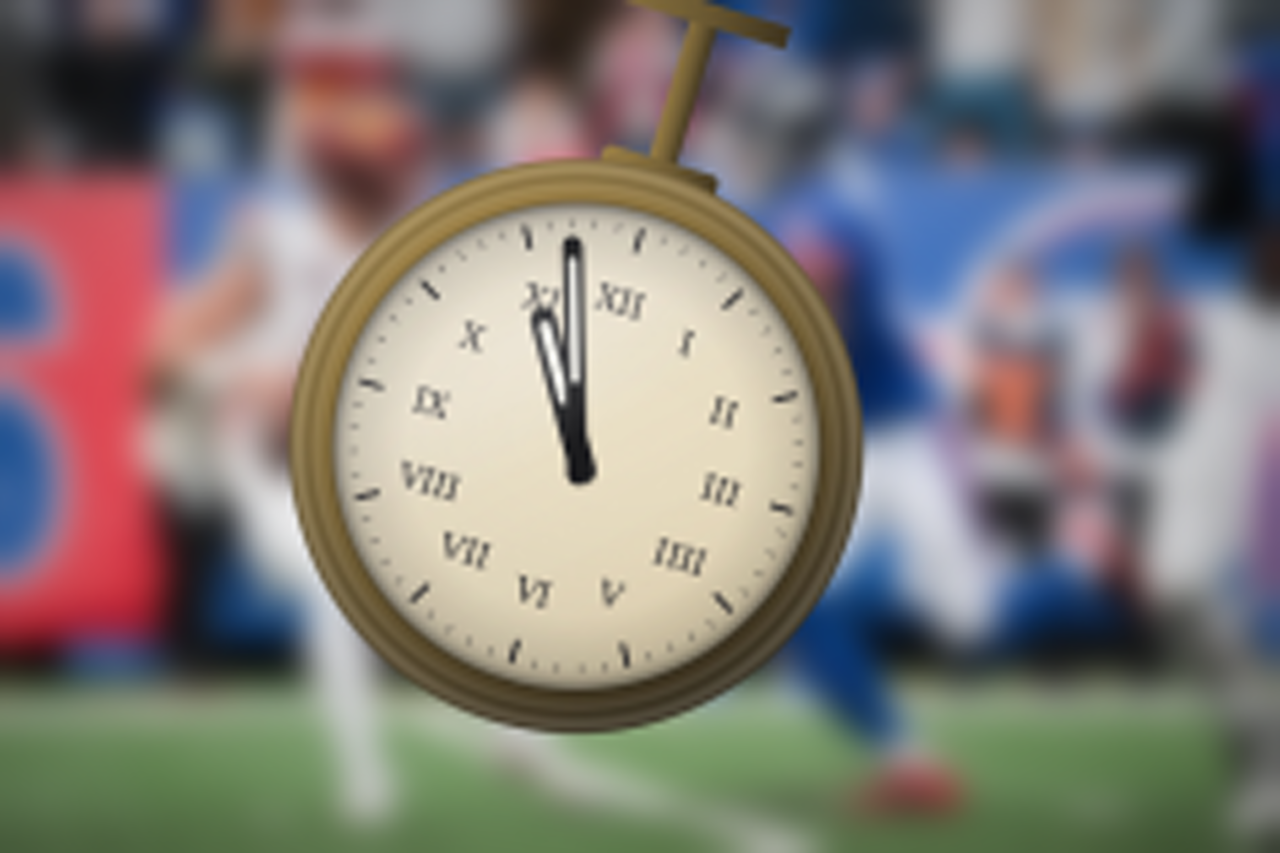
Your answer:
{"hour": 10, "minute": 57}
